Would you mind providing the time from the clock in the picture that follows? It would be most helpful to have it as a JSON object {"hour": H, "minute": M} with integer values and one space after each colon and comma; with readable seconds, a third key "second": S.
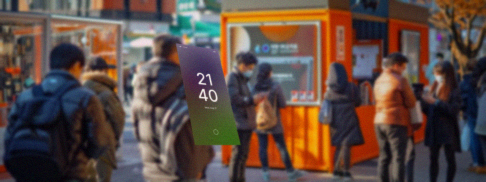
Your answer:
{"hour": 21, "minute": 40}
